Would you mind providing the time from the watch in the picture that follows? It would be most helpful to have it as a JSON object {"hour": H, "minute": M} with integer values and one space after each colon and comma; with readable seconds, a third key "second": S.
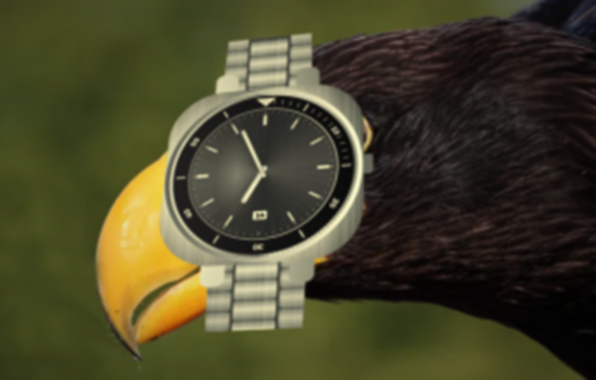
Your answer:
{"hour": 6, "minute": 56}
